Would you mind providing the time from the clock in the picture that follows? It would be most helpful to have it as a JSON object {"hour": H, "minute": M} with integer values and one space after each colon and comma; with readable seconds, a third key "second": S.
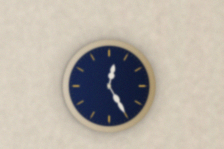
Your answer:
{"hour": 12, "minute": 25}
